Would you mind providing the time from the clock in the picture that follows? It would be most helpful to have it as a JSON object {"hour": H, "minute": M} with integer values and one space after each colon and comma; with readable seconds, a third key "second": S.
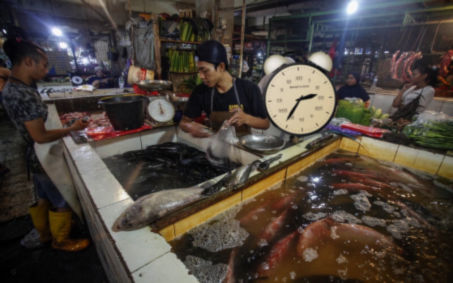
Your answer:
{"hour": 2, "minute": 36}
